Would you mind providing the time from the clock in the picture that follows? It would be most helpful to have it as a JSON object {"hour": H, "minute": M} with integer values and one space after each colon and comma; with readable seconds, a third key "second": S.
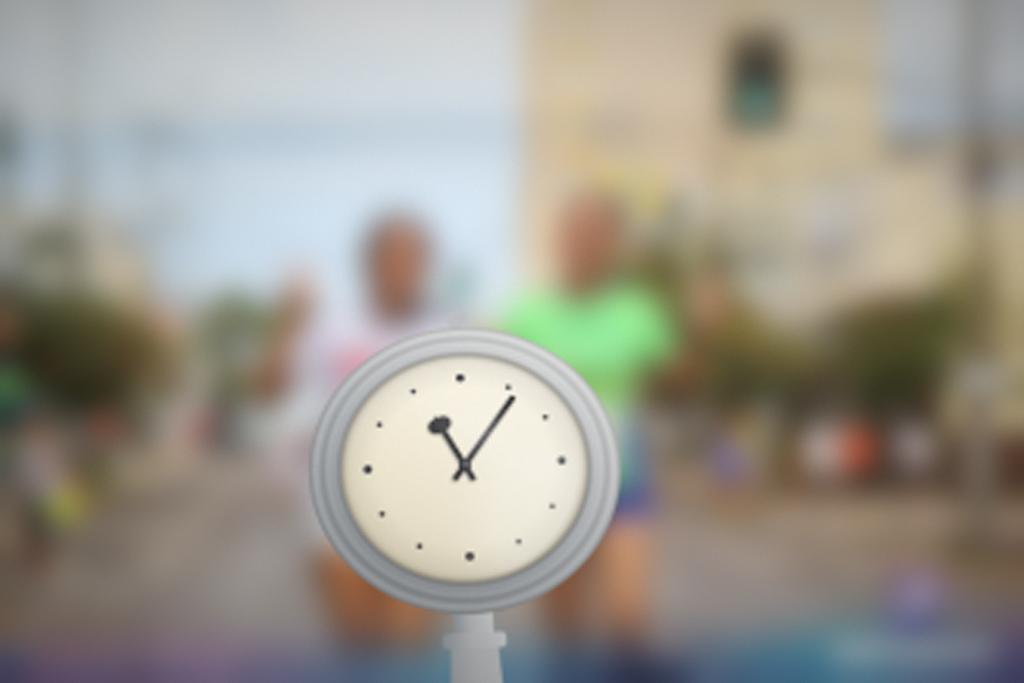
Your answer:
{"hour": 11, "minute": 6}
